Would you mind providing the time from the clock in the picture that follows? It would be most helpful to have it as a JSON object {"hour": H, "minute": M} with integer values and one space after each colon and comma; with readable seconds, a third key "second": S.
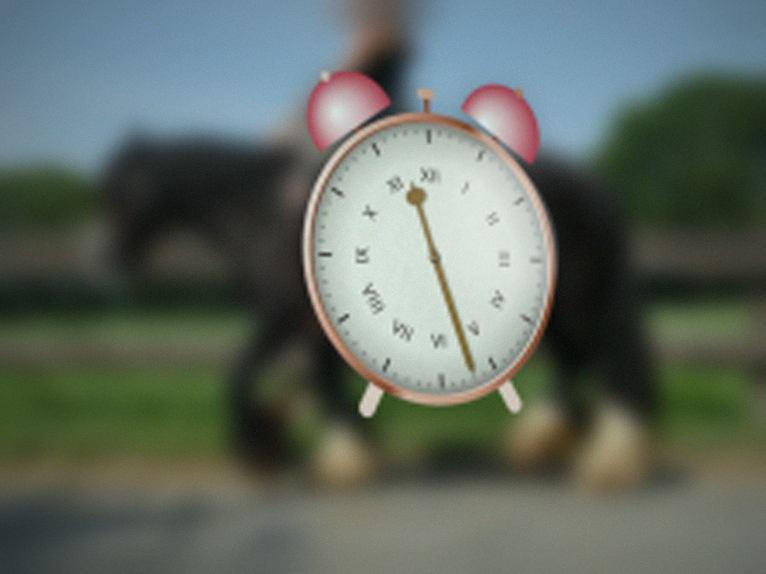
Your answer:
{"hour": 11, "minute": 27}
